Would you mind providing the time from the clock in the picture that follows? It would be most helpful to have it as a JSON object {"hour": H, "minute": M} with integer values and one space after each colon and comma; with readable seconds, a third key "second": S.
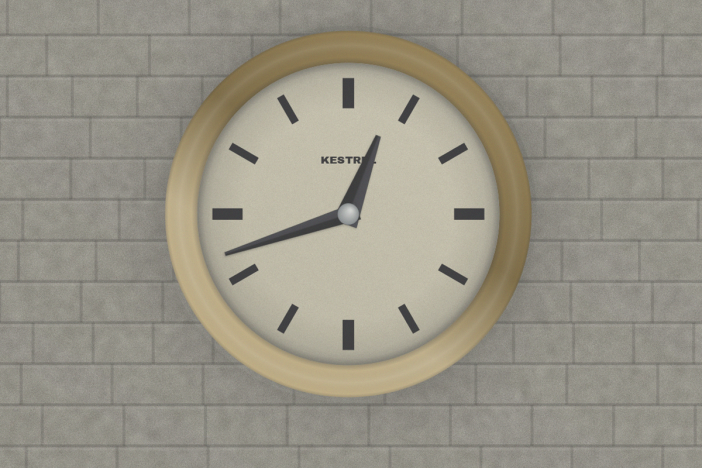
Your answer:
{"hour": 12, "minute": 42}
